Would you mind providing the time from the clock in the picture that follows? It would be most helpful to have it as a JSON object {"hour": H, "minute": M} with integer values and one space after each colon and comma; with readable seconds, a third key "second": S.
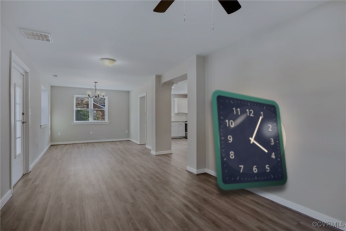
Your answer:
{"hour": 4, "minute": 5}
